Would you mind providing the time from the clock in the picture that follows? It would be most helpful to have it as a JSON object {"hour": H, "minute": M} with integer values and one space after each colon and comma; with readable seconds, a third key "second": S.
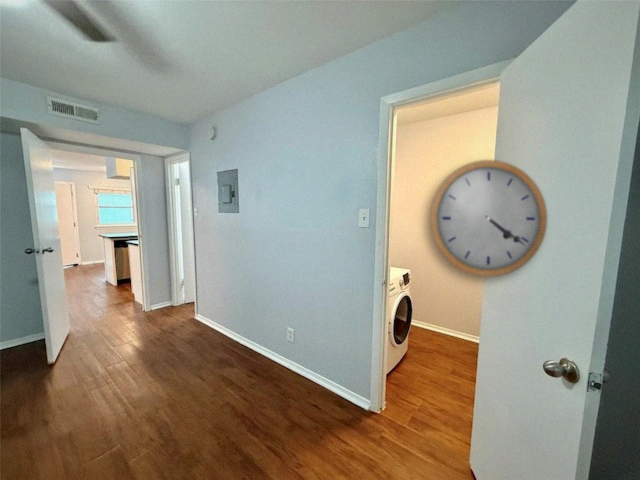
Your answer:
{"hour": 4, "minute": 21}
